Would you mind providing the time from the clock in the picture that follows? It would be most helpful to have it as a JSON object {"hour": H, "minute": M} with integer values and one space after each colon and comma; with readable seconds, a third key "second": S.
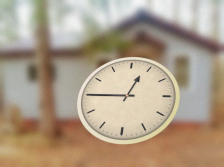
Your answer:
{"hour": 12, "minute": 45}
